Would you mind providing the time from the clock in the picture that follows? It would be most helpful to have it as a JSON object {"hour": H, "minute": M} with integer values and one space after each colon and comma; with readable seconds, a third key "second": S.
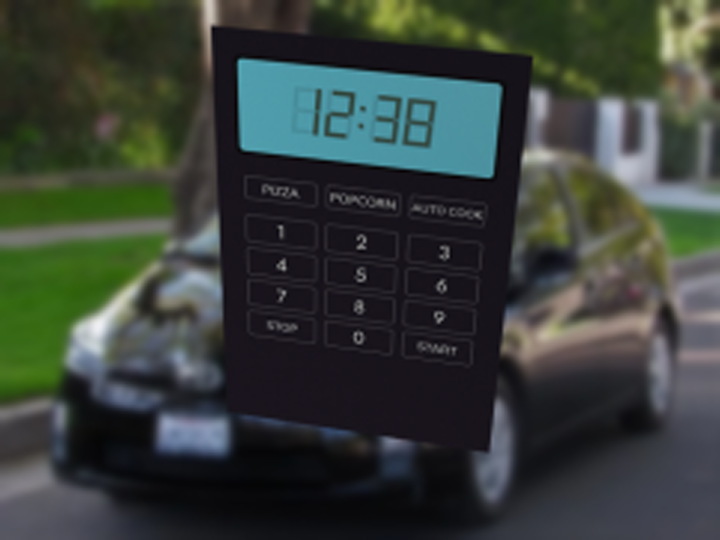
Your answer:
{"hour": 12, "minute": 38}
